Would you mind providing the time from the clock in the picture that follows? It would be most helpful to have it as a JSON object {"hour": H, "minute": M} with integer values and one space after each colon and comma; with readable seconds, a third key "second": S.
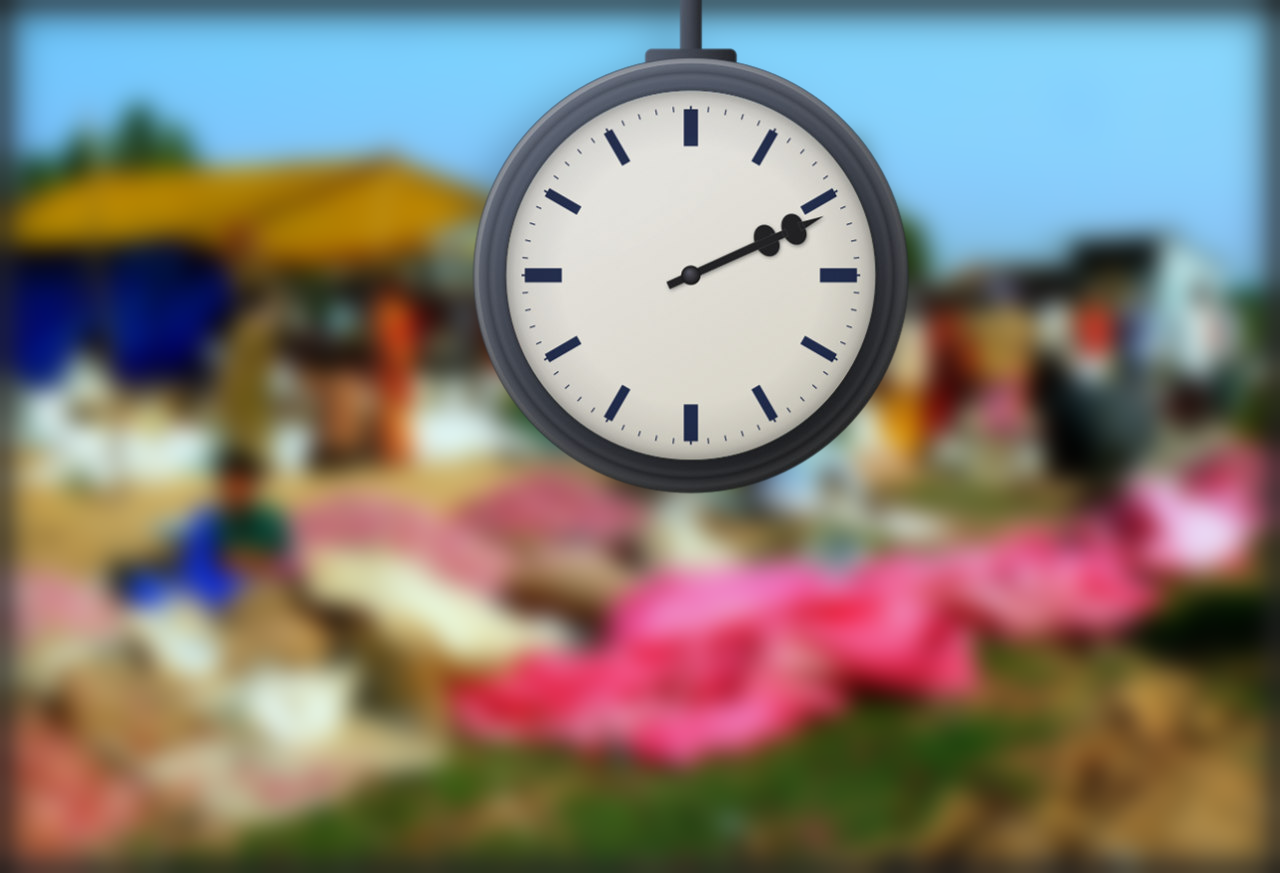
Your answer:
{"hour": 2, "minute": 11}
